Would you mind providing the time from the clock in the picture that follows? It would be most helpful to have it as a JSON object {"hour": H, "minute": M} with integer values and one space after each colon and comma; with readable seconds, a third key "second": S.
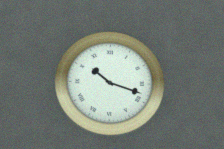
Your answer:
{"hour": 10, "minute": 18}
